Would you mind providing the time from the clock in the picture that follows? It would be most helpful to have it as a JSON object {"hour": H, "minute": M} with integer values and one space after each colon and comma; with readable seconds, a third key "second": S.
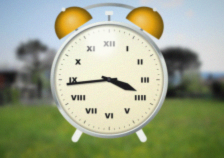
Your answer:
{"hour": 3, "minute": 44}
